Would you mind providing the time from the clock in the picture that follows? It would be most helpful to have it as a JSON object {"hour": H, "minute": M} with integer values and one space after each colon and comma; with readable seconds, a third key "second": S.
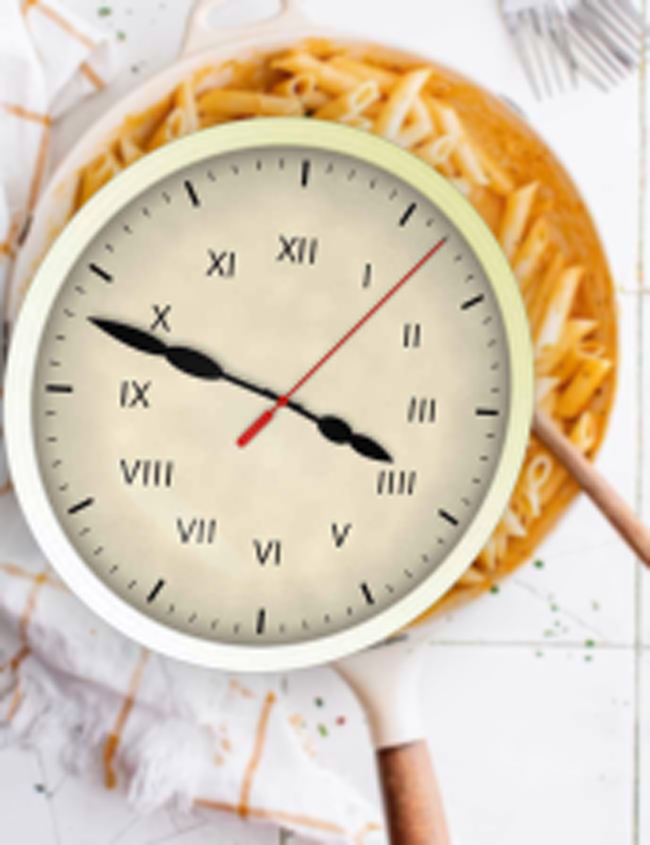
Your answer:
{"hour": 3, "minute": 48, "second": 7}
